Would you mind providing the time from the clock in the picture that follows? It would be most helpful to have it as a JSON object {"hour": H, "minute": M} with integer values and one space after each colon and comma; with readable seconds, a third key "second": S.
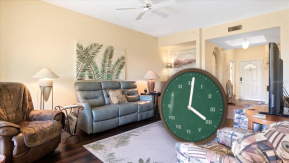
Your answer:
{"hour": 4, "minute": 1}
